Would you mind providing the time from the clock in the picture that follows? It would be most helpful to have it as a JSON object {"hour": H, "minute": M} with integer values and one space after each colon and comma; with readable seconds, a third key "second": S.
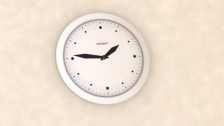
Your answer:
{"hour": 1, "minute": 46}
